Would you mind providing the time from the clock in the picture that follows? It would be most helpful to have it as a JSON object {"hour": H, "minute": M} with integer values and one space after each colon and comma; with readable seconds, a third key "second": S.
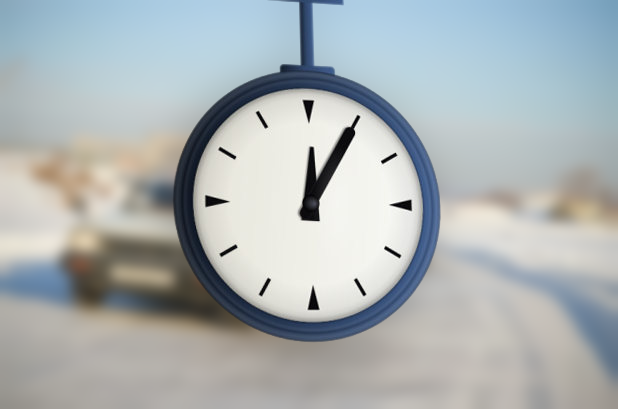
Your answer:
{"hour": 12, "minute": 5}
